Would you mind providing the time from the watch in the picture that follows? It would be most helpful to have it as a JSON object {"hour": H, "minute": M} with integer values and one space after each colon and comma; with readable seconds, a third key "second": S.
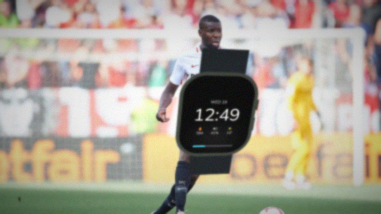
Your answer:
{"hour": 12, "minute": 49}
